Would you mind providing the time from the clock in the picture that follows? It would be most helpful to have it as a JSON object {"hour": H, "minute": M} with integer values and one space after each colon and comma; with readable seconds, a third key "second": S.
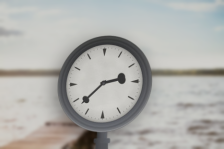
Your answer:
{"hour": 2, "minute": 38}
